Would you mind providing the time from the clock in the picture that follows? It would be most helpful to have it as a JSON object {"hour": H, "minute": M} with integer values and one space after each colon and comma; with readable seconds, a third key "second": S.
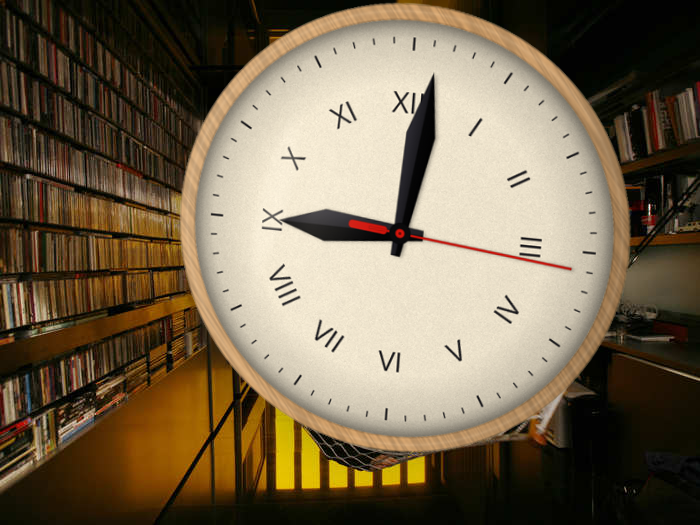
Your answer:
{"hour": 9, "minute": 1, "second": 16}
